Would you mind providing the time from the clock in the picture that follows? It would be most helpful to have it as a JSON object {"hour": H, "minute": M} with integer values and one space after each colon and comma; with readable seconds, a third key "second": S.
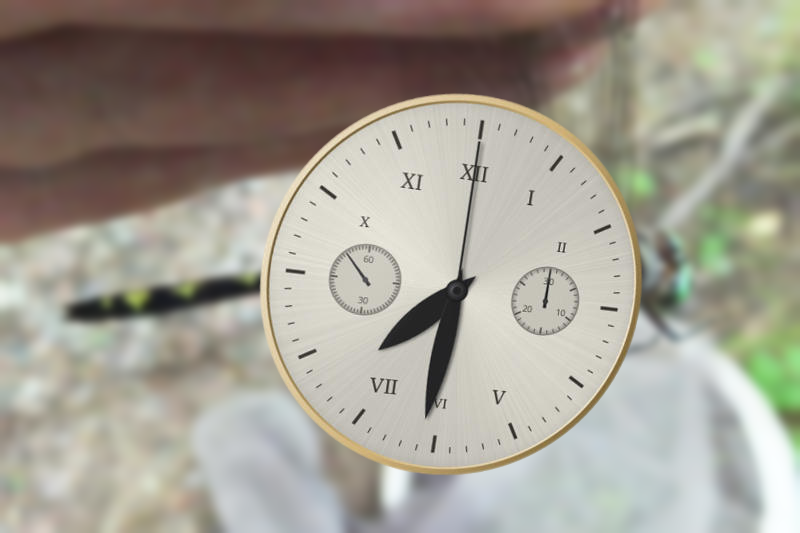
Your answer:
{"hour": 7, "minute": 30, "second": 53}
